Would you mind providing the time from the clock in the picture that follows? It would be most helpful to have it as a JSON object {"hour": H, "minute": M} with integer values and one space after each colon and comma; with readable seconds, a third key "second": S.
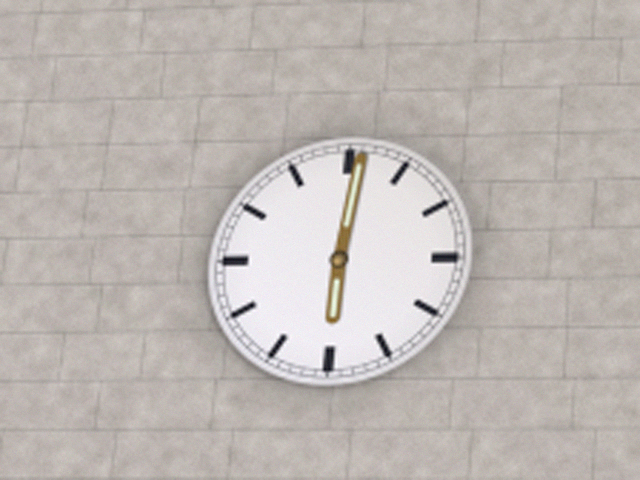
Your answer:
{"hour": 6, "minute": 1}
